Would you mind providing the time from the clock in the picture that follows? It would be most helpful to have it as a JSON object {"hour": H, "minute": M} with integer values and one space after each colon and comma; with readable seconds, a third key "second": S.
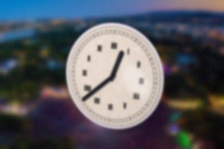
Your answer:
{"hour": 12, "minute": 38}
